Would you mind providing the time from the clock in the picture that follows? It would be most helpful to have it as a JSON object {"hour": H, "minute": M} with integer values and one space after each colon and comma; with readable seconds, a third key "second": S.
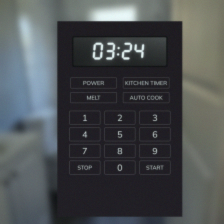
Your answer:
{"hour": 3, "minute": 24}
